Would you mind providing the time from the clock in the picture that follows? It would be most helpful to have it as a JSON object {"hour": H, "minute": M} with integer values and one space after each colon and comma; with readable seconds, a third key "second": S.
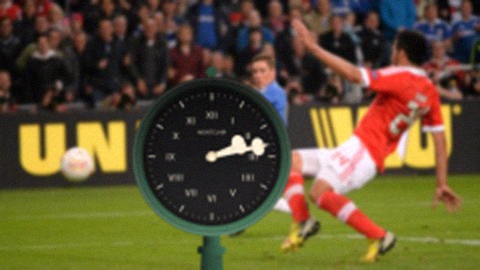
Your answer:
{"hour": 2, "minute": 13}
